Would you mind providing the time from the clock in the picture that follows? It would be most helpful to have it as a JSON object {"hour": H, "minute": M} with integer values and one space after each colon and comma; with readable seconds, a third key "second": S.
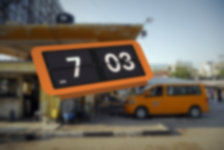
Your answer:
{"hour": 7, "minute": 3}
